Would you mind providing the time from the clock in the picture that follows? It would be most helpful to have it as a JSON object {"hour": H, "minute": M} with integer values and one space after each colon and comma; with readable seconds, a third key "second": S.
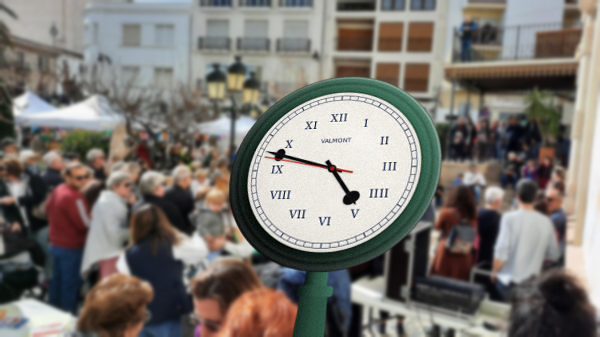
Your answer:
{"hour": 4, "minute": 47, "second": 47}
